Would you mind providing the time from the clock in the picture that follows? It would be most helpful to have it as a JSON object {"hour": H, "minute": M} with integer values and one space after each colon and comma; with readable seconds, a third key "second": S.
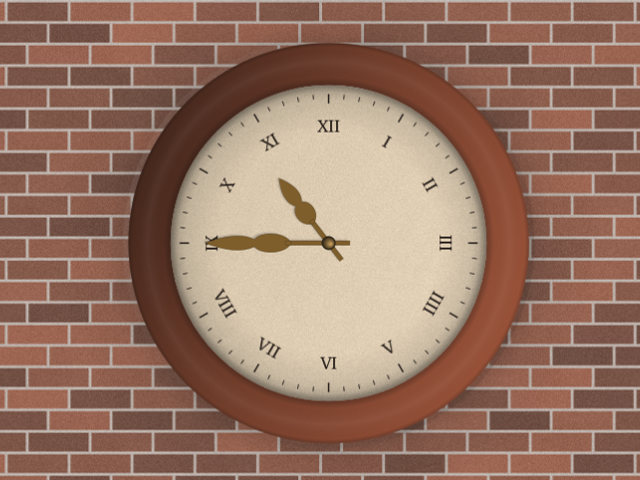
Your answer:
{"hour": 10, "minute": 45}
